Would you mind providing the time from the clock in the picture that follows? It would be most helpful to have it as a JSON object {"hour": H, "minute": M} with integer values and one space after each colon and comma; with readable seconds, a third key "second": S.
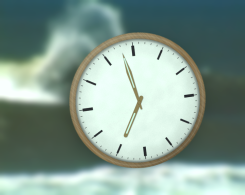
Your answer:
{"hour": 6, "minute": 58}
